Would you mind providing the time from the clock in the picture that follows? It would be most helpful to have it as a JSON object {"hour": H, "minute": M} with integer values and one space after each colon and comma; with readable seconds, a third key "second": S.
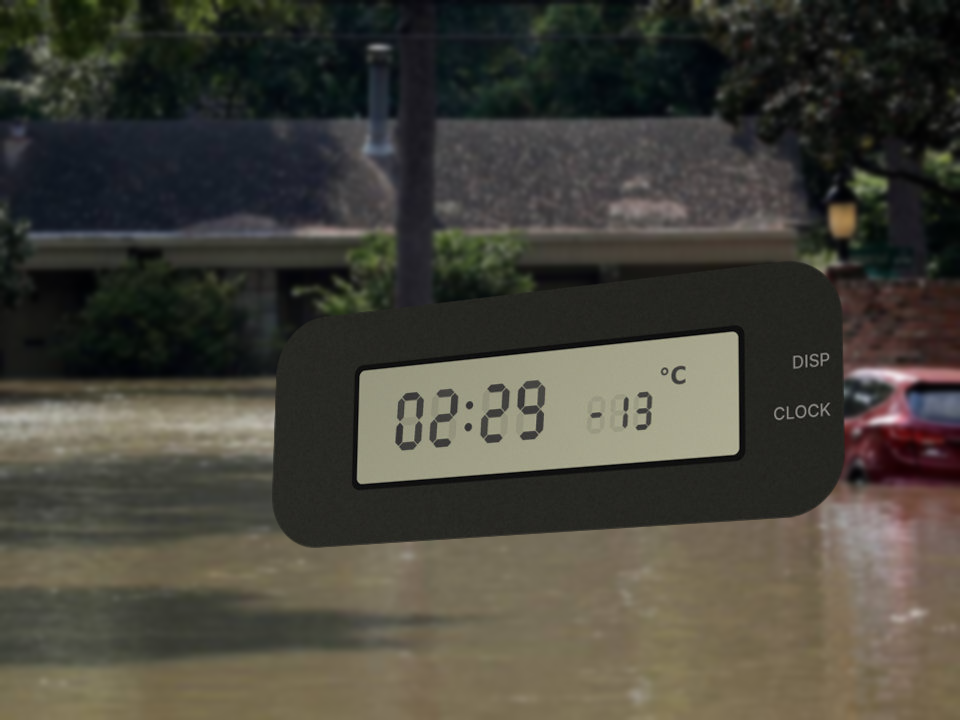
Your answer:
{"hour": 2, "minute": 29}
